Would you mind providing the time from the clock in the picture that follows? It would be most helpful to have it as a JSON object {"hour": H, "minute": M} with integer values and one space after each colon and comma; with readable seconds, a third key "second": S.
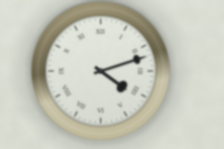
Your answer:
{"hour": 4, "minute": 12}
